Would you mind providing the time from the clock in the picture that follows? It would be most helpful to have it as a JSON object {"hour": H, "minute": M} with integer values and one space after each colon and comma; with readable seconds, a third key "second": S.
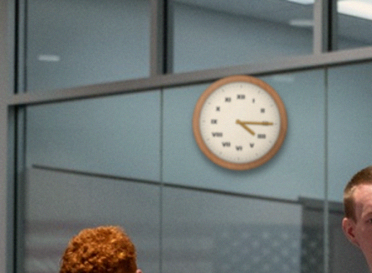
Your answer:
{"hour": 4, "minute": 15}
